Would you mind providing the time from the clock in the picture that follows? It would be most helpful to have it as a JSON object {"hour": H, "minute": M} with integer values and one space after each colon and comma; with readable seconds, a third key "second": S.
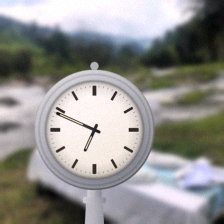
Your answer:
{"hour": 6, "minute": 49}
